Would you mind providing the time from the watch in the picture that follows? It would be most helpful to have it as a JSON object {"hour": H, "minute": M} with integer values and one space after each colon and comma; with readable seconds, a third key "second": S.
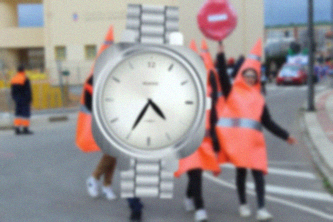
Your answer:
{"hour": 4, "minute": 35}
